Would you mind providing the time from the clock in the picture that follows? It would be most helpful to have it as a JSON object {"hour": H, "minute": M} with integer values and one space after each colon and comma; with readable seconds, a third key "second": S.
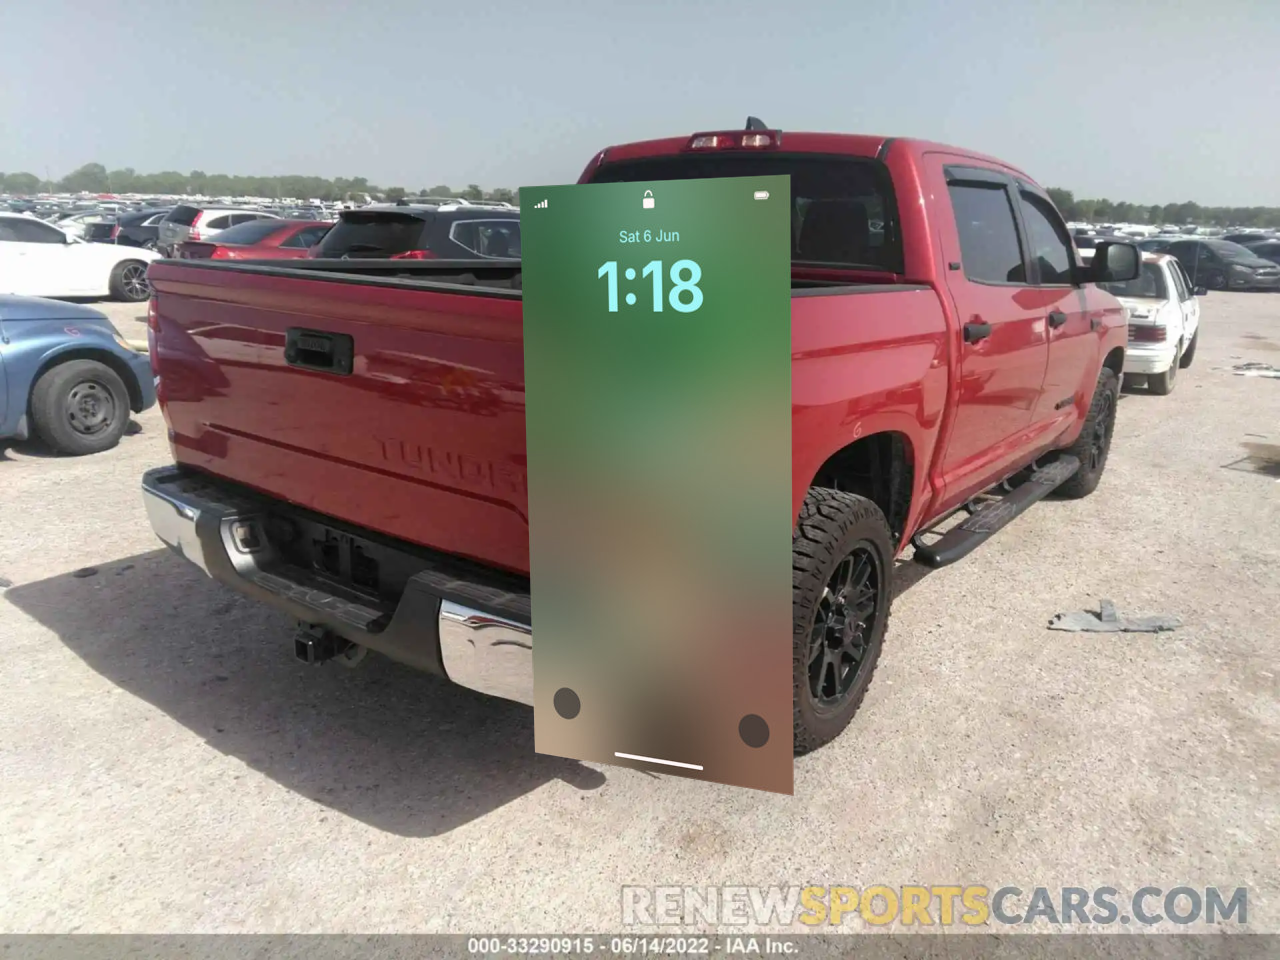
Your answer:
{"hour": 1, "minute": 18}
